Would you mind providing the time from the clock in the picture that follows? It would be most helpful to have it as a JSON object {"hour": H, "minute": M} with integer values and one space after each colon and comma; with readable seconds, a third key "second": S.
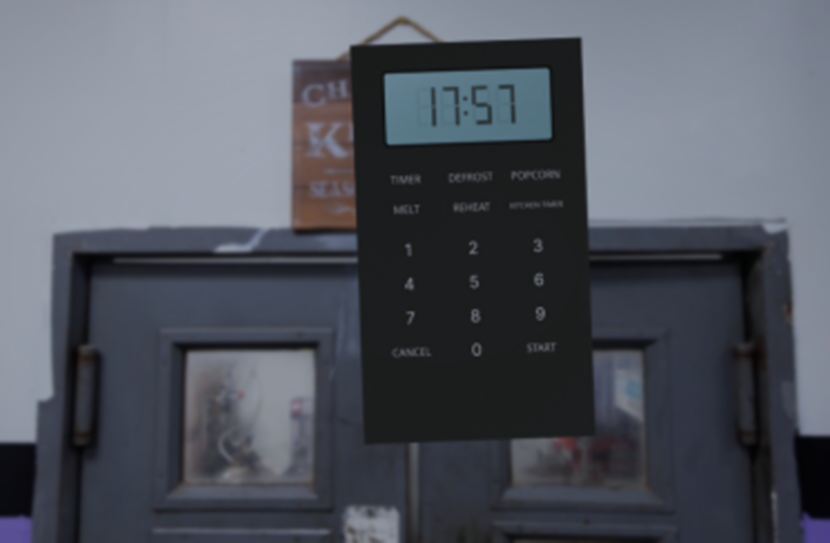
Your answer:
{"hour": 17, "minute": 57}
